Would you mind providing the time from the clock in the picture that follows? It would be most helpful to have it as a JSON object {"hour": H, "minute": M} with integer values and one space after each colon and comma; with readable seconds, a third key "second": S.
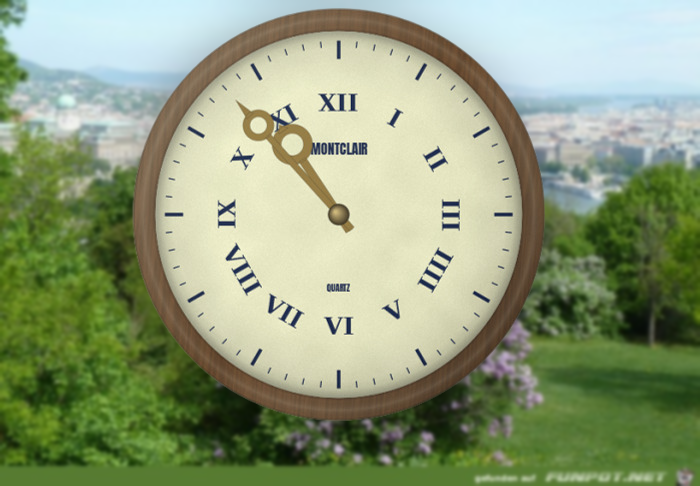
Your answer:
{"hour": 10, "minute": 53}
